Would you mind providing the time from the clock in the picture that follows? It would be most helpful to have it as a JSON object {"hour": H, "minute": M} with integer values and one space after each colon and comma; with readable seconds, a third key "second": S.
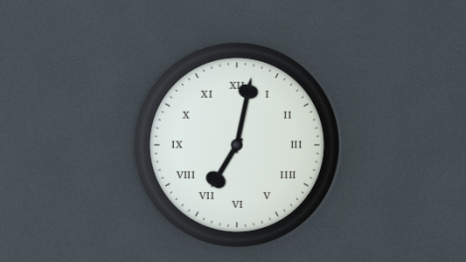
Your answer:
{"hour": 7, "minute": 2}
